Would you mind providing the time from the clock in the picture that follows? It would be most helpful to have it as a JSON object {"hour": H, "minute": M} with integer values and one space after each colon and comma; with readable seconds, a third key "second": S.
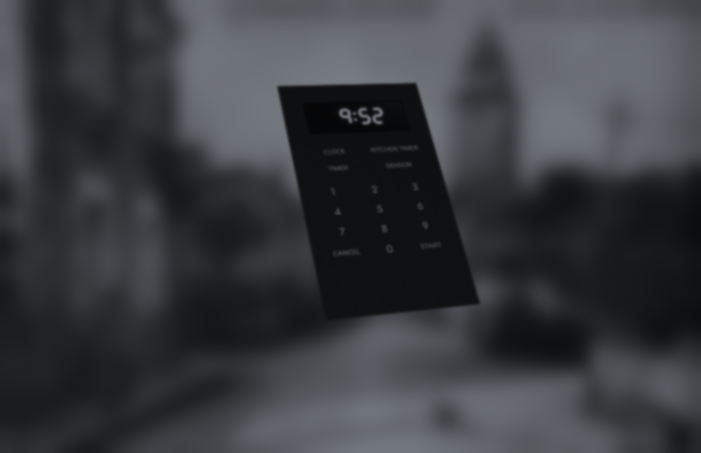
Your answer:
{"hour": 9, "minute": 52}
